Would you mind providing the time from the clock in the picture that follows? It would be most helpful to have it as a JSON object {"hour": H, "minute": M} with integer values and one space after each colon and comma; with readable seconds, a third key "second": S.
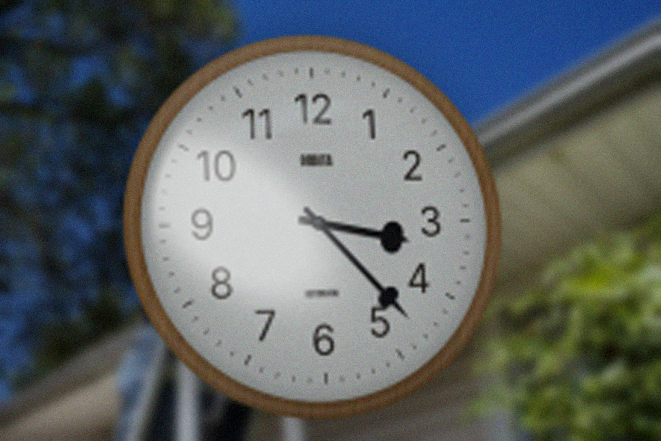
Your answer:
{"hour": 3, "minute": 23}
